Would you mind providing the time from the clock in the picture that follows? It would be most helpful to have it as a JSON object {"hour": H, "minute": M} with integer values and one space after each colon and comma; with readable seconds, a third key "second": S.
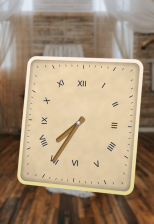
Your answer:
{"hour": 7, "minute": 35}
